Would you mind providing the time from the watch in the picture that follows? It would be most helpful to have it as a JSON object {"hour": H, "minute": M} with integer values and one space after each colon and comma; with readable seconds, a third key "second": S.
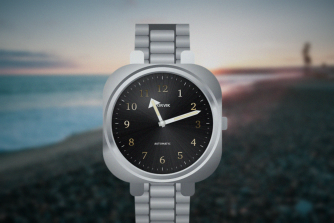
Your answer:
{"hour": 11, "minute": 12}
